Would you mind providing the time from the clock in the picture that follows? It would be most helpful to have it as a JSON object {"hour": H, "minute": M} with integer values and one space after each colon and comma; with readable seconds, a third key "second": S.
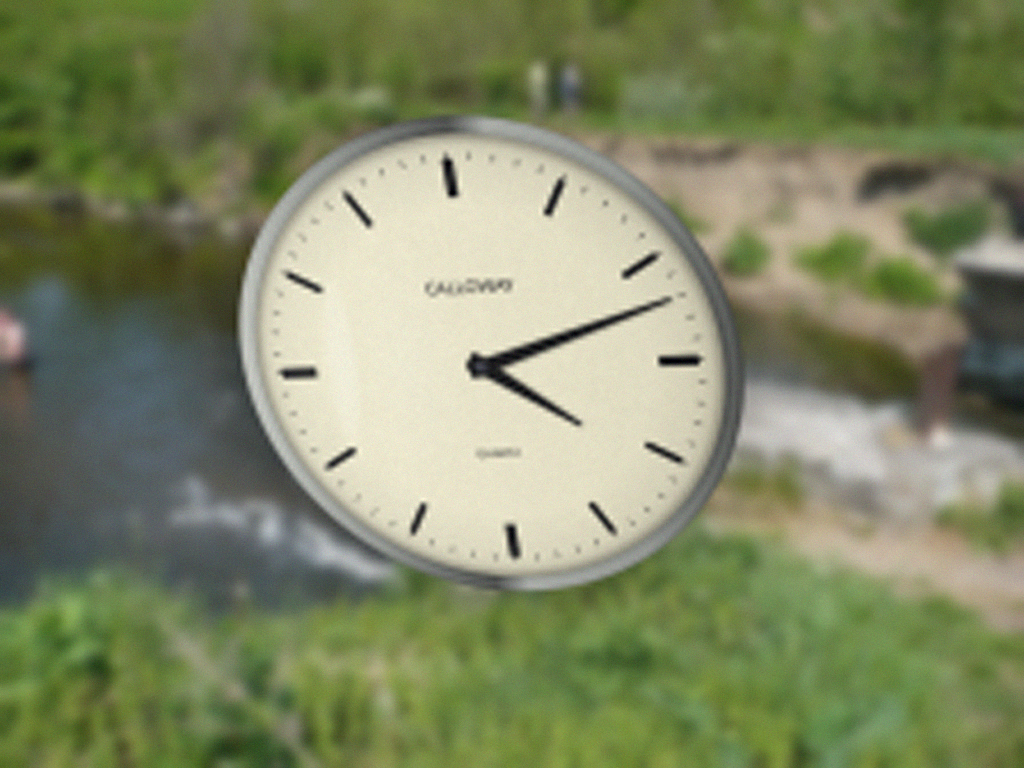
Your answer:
{"hour": 4, "minute": 12}
